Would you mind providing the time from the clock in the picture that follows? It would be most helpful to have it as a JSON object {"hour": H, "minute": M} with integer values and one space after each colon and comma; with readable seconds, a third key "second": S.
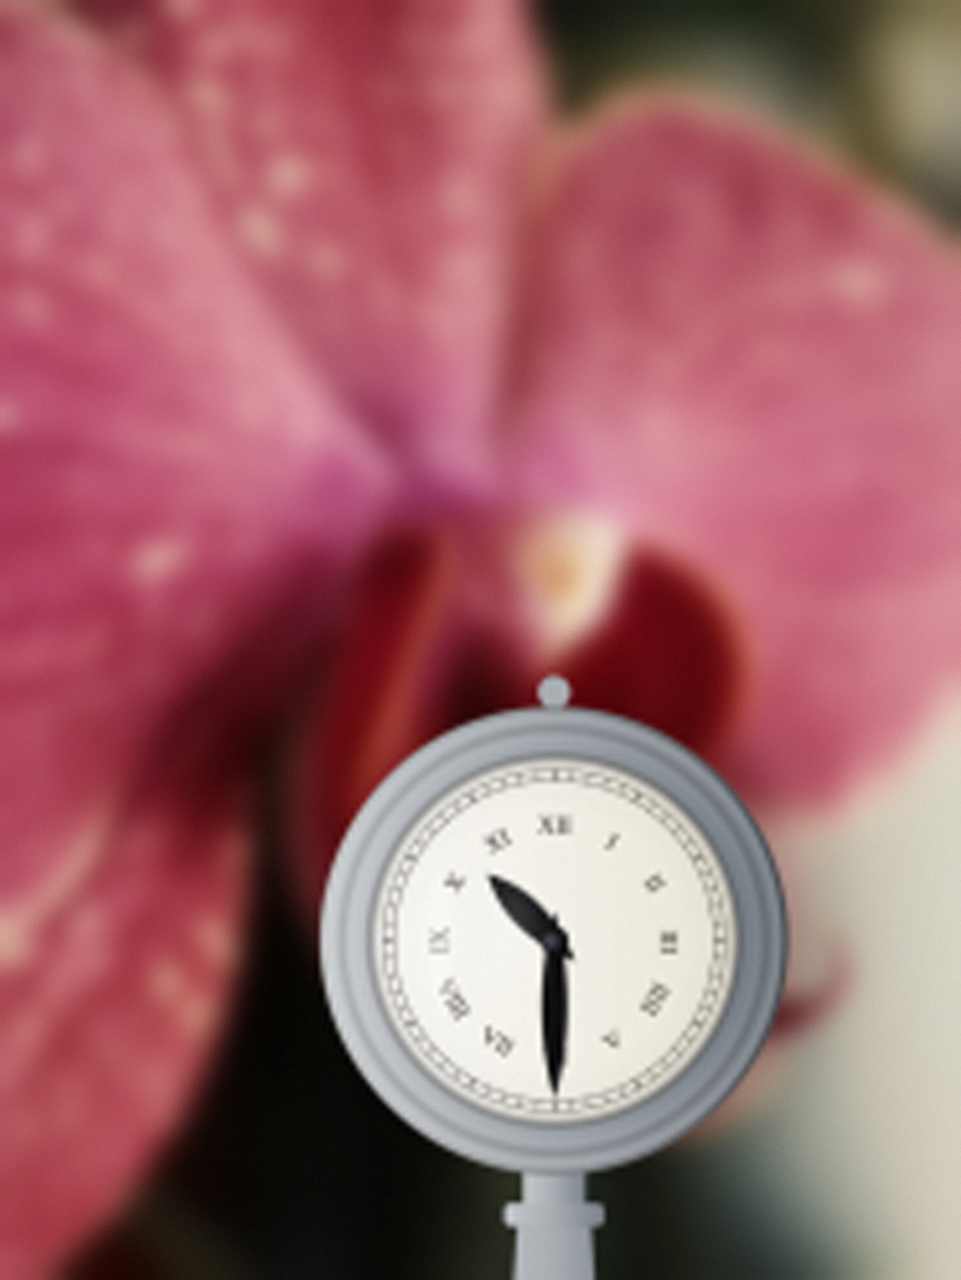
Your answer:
{"hour": 10, "minute": 30}
